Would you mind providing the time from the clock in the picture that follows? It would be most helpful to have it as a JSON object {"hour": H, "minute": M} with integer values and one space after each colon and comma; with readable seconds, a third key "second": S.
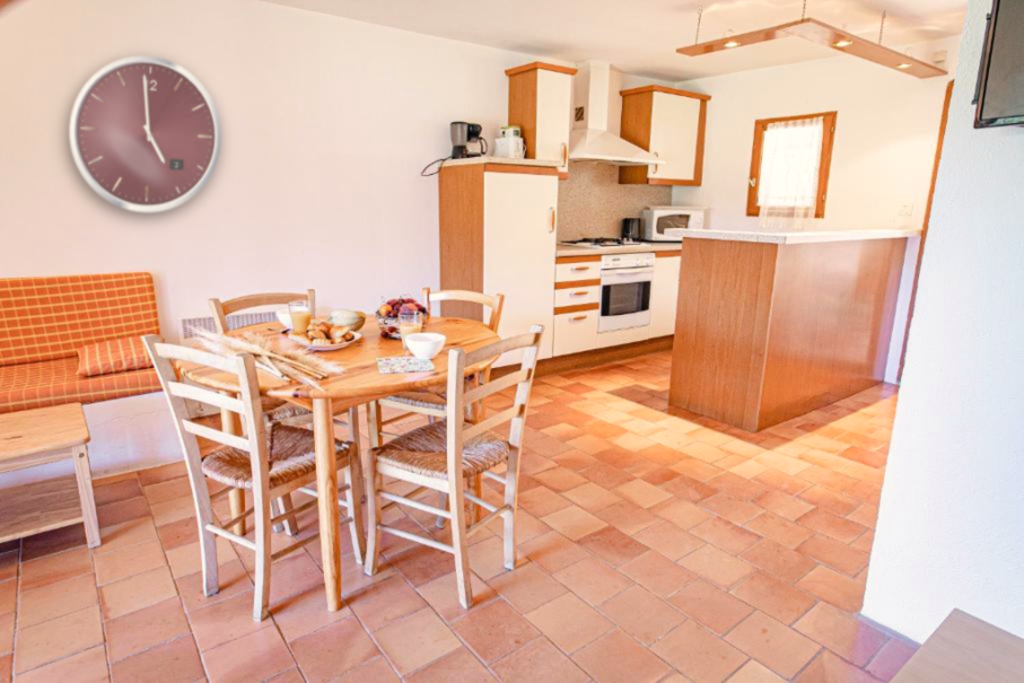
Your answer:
{"hour": 4, "minute": 59}
